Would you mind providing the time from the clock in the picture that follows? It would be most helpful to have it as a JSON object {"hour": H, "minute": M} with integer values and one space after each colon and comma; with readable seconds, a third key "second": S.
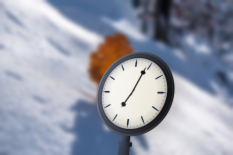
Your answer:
{"hour": 7, "minute": 4}
